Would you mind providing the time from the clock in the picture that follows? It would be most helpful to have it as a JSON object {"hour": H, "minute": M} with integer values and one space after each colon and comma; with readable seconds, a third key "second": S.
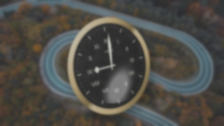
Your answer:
{"hour": 9, "minute": 1}
